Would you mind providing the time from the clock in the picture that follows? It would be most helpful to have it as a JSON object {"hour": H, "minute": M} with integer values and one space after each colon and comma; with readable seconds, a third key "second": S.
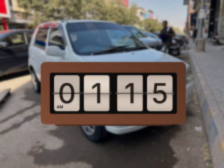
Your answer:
{"hour": 1, "minute": 15}
